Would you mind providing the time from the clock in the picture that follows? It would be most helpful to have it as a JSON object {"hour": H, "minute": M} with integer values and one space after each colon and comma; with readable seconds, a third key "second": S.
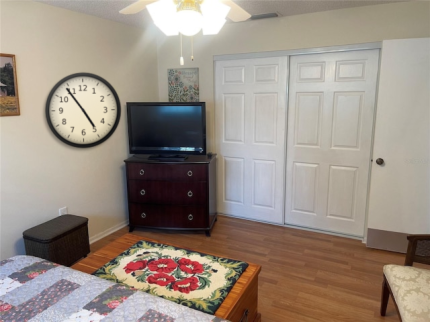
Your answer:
{"hour": 4, "minute": 54}
